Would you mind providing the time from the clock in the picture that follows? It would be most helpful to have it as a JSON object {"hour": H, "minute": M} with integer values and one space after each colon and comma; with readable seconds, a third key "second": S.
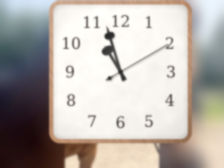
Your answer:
{"hour": 10, "minute": 57, "second": 10}
